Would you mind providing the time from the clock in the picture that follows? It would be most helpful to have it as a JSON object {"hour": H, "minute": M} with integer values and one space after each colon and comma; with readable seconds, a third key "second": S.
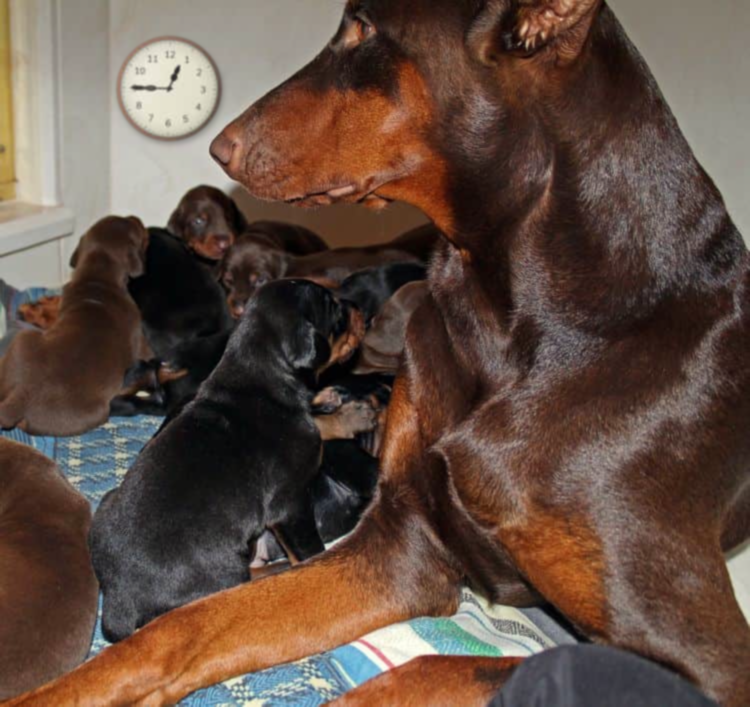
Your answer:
{"hour": 12, "minute": 45}
